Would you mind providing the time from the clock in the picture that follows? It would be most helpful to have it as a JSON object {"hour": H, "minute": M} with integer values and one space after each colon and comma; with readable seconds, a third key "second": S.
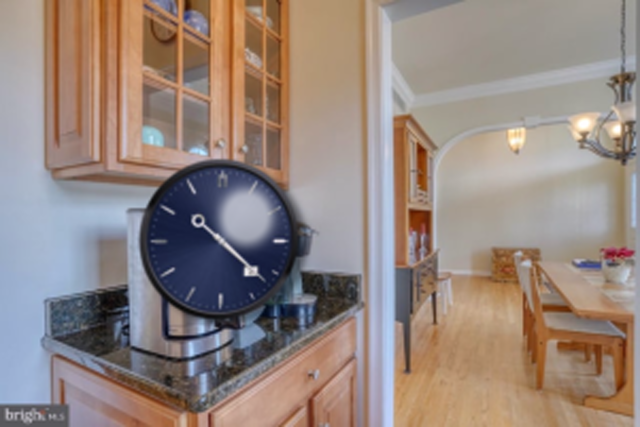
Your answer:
{"hour": 10, "minute": 22}
